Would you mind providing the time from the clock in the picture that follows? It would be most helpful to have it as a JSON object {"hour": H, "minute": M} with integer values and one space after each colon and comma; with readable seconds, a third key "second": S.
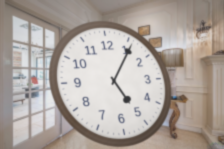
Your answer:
{"hour": 5, "minute": 6}
